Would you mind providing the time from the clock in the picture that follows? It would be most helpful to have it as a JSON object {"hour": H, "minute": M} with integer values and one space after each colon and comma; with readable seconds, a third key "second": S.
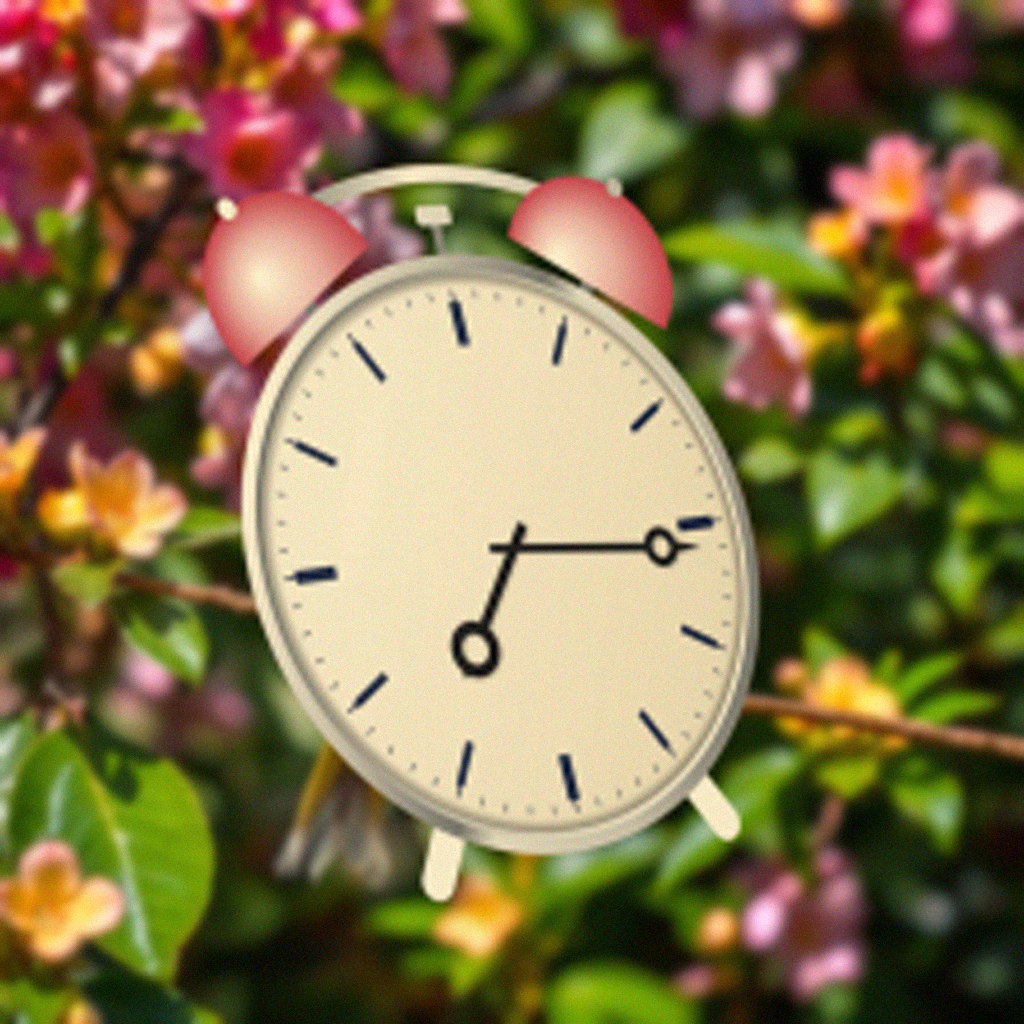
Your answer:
{"hour": 7, "minute": 16}
